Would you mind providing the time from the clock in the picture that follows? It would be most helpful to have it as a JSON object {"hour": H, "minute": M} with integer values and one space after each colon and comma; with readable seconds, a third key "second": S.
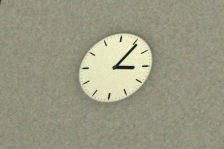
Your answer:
{"hour": 3, "minute": 6}
